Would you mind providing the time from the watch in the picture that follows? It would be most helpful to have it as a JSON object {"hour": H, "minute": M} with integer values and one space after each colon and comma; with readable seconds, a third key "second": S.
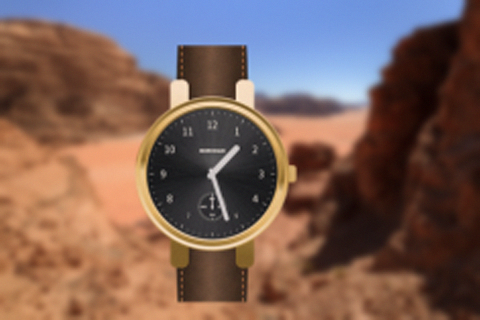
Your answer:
{"hour": 1, "minute": 27}
